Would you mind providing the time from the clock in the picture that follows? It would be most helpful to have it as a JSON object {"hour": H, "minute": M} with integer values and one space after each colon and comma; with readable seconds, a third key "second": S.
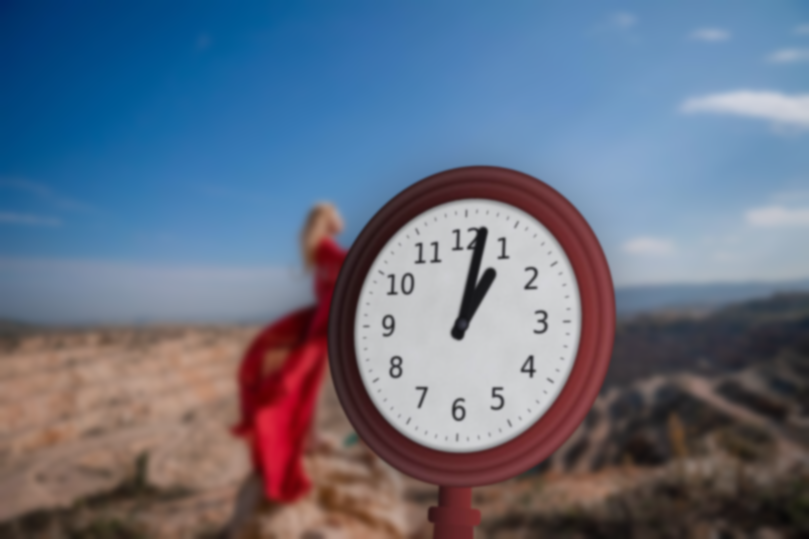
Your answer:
{"hour": 1, "minute": 2}
